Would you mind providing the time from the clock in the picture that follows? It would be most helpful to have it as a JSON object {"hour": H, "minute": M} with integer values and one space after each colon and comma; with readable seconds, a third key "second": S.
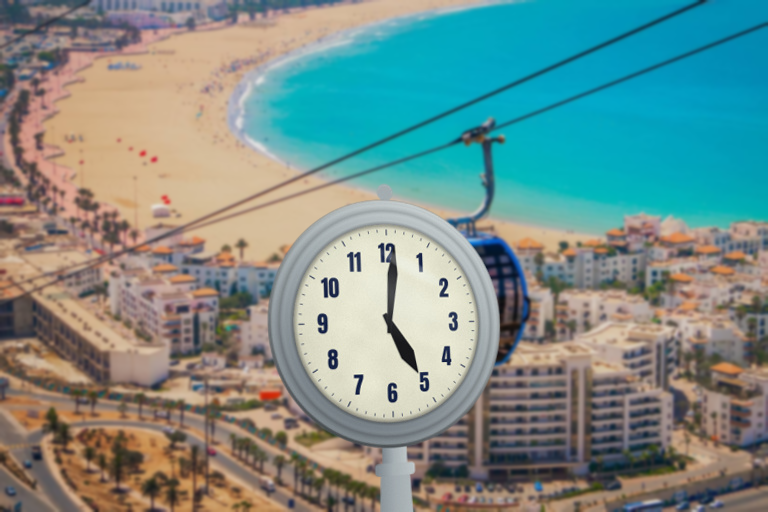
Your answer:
{"hour": 5, "minute": 1}
